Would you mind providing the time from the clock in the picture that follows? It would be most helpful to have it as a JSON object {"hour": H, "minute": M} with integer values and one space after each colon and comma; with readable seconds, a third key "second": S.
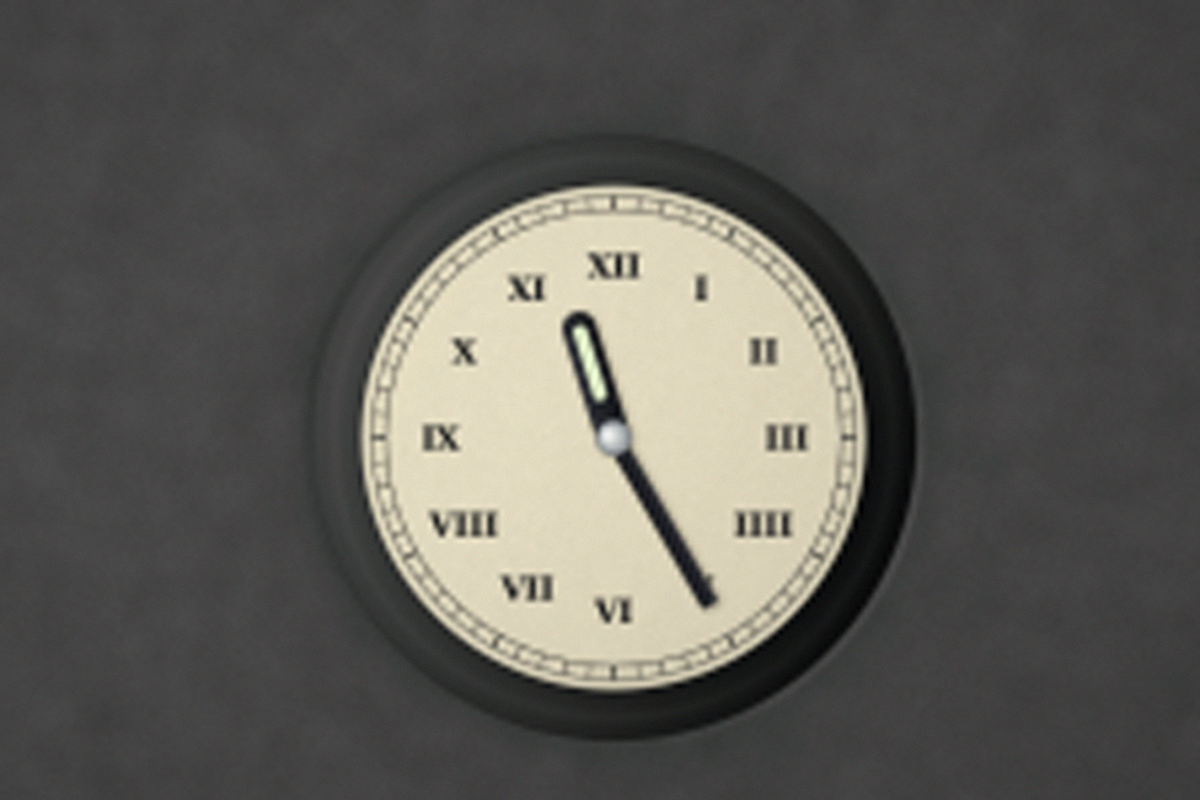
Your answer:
{"hour": 11, "minute": 25}
